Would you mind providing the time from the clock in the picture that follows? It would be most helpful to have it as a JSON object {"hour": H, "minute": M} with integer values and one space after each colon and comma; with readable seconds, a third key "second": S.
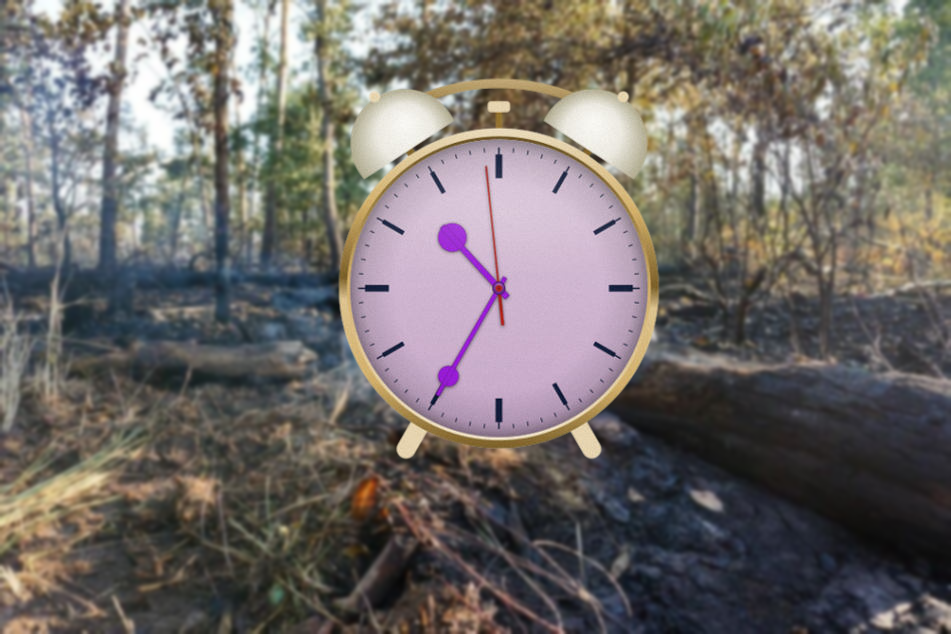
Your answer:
{"hour": 10, "minute": 34, "second": 59}
